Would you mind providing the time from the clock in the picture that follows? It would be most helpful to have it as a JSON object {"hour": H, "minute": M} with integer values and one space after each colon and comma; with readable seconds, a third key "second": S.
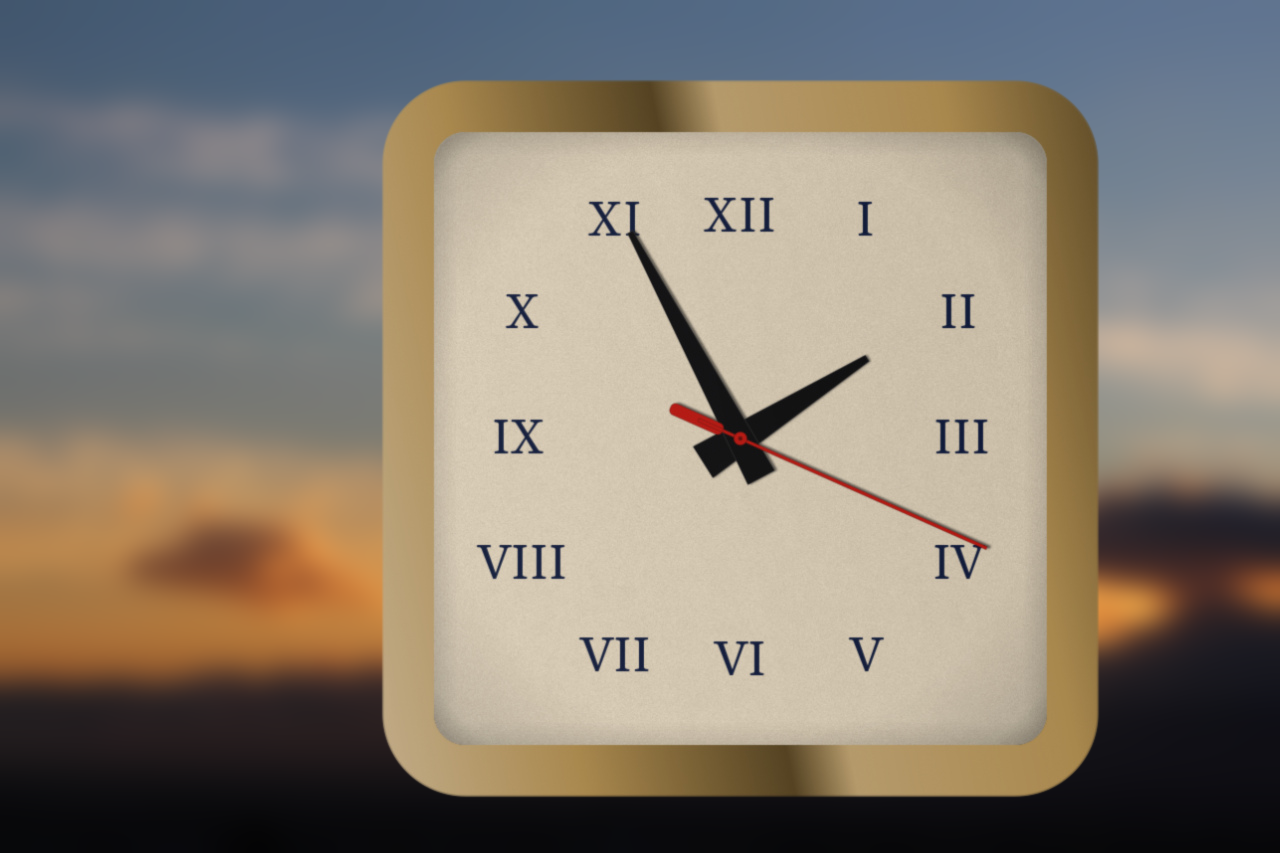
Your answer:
{"hour": 1, "minute": 55, "second": 19}
